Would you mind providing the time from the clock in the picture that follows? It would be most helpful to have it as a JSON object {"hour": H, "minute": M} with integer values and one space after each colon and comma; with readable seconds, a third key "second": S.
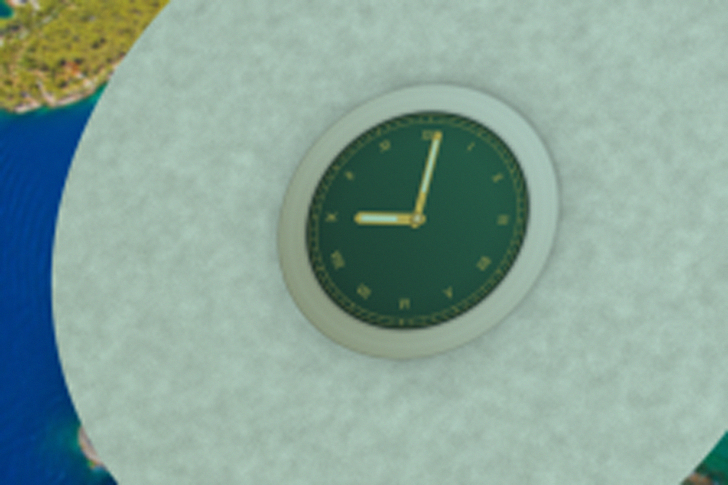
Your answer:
{"hour": 9, "minute": 1}
